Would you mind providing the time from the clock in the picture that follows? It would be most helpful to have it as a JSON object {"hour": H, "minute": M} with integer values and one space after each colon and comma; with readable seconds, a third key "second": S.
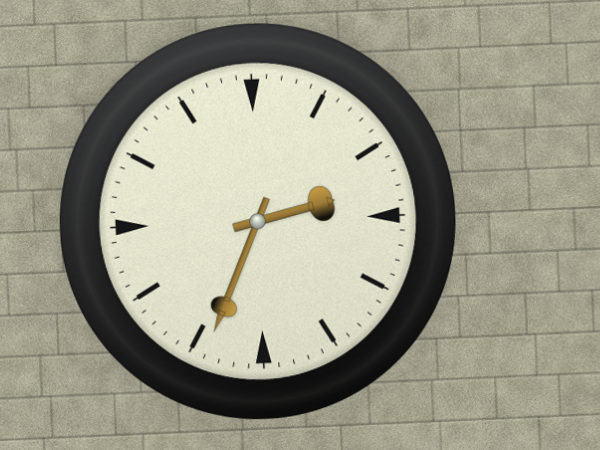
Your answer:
{"hour": 2, "minute": 34}
